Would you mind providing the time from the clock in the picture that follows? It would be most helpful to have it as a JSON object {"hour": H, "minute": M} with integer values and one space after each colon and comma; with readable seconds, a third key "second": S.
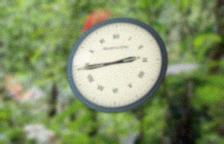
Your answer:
{"hour": 2, "minute": 44}
